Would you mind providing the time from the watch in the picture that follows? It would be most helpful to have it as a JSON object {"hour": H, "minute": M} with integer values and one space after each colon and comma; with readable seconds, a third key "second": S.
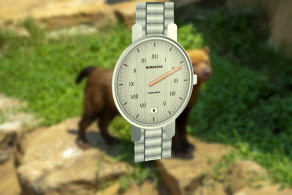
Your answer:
{"hour": 2, "minute": 11}
